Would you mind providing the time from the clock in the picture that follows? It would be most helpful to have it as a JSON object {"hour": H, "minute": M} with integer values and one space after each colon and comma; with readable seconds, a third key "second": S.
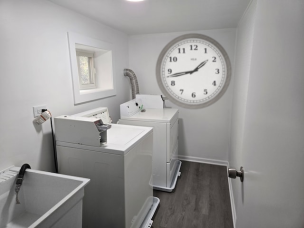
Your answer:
{"hour": 1, "minute": 43}
